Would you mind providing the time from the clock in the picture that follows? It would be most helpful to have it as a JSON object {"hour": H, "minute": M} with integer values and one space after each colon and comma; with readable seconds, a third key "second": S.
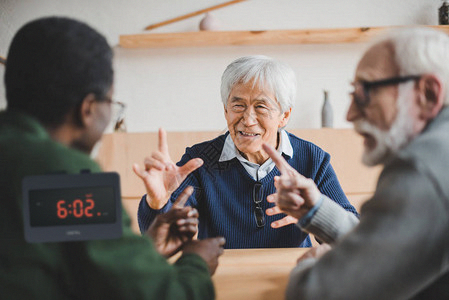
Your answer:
{"hour": 6, "minute": 2}
